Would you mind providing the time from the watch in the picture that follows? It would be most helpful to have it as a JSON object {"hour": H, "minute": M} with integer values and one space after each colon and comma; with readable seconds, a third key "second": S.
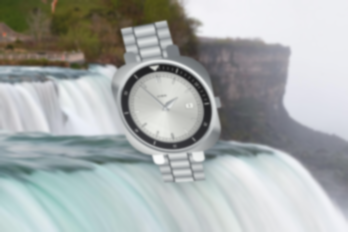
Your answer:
{"hour": 1, "minute": 54}
